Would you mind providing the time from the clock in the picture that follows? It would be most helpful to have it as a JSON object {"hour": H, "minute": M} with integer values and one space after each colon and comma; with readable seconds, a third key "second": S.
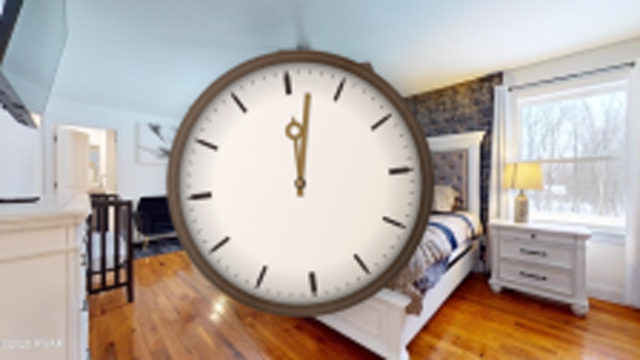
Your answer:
{"hour": 12, "minute": 2}
